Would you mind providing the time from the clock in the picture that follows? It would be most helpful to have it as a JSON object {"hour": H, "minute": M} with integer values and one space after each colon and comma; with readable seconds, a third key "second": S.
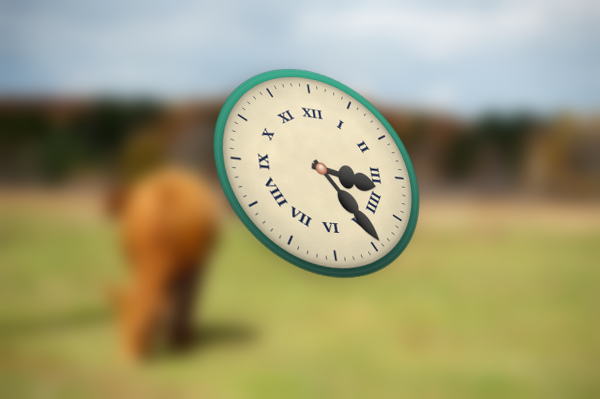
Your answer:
{"hour": 3, "minute": 24}
